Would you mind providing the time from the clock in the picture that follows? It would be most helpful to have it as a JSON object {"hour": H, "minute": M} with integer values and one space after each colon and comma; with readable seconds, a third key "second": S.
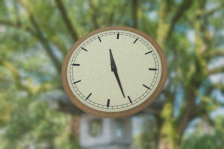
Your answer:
{"hour": 11, "minute": 26}
